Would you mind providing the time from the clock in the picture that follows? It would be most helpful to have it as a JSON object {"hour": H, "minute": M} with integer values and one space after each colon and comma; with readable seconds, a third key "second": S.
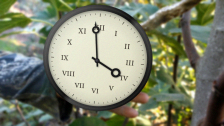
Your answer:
{"hour": 3, "minute": 59}
